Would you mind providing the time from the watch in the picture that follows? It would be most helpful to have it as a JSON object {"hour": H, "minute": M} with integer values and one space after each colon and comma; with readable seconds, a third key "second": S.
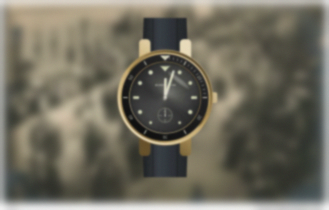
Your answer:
{"hour": 12, "minute": 3}
